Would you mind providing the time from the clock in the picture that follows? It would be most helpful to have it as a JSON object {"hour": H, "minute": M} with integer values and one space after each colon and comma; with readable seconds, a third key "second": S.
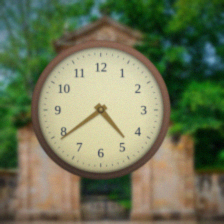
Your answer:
{"hour": 4, "minute": 39}
